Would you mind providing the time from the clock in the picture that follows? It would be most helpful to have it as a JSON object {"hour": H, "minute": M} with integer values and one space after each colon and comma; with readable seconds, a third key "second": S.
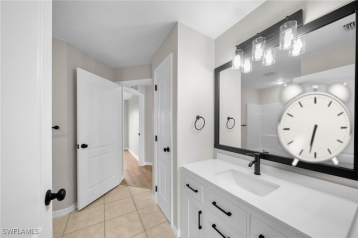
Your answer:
{"hour": 6, "minute": 32}
